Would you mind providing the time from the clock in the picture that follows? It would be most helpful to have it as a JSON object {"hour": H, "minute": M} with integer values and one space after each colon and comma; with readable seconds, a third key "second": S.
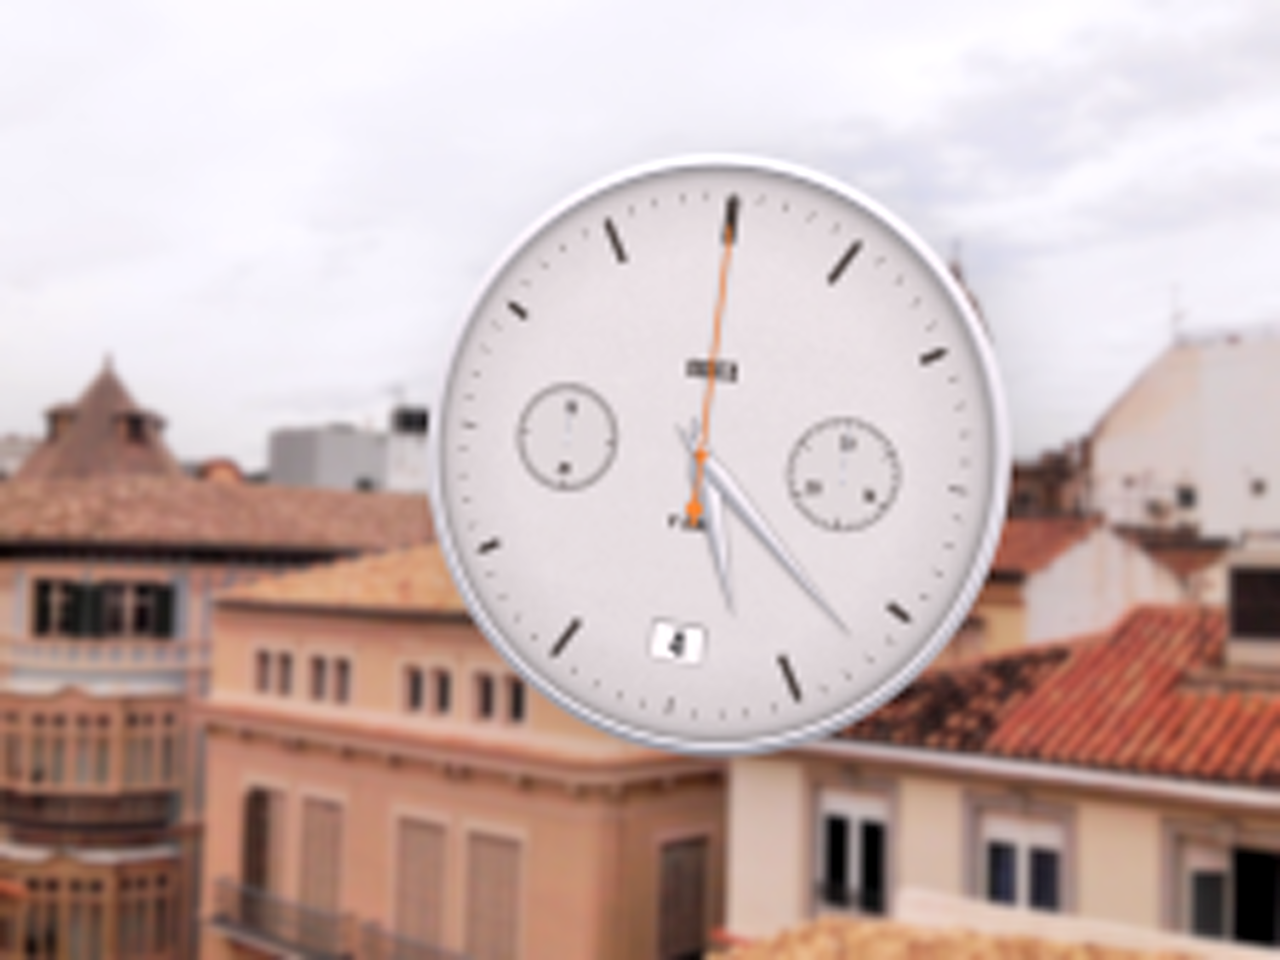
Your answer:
{"hour": 5, "minute": 22}
